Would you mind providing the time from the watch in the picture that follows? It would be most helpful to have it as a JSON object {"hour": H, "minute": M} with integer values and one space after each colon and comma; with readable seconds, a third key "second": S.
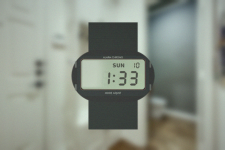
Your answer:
{"hour": 1, "minute": 33}
